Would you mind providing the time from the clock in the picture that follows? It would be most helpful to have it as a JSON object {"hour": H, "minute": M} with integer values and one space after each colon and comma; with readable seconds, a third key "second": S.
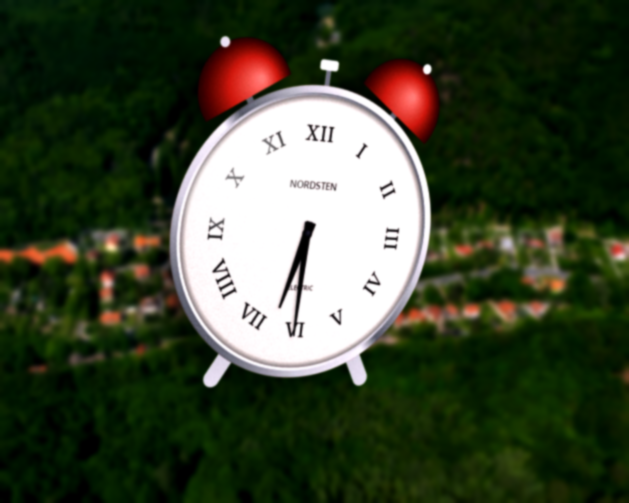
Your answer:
{"hour": 6, "minute": 30}
